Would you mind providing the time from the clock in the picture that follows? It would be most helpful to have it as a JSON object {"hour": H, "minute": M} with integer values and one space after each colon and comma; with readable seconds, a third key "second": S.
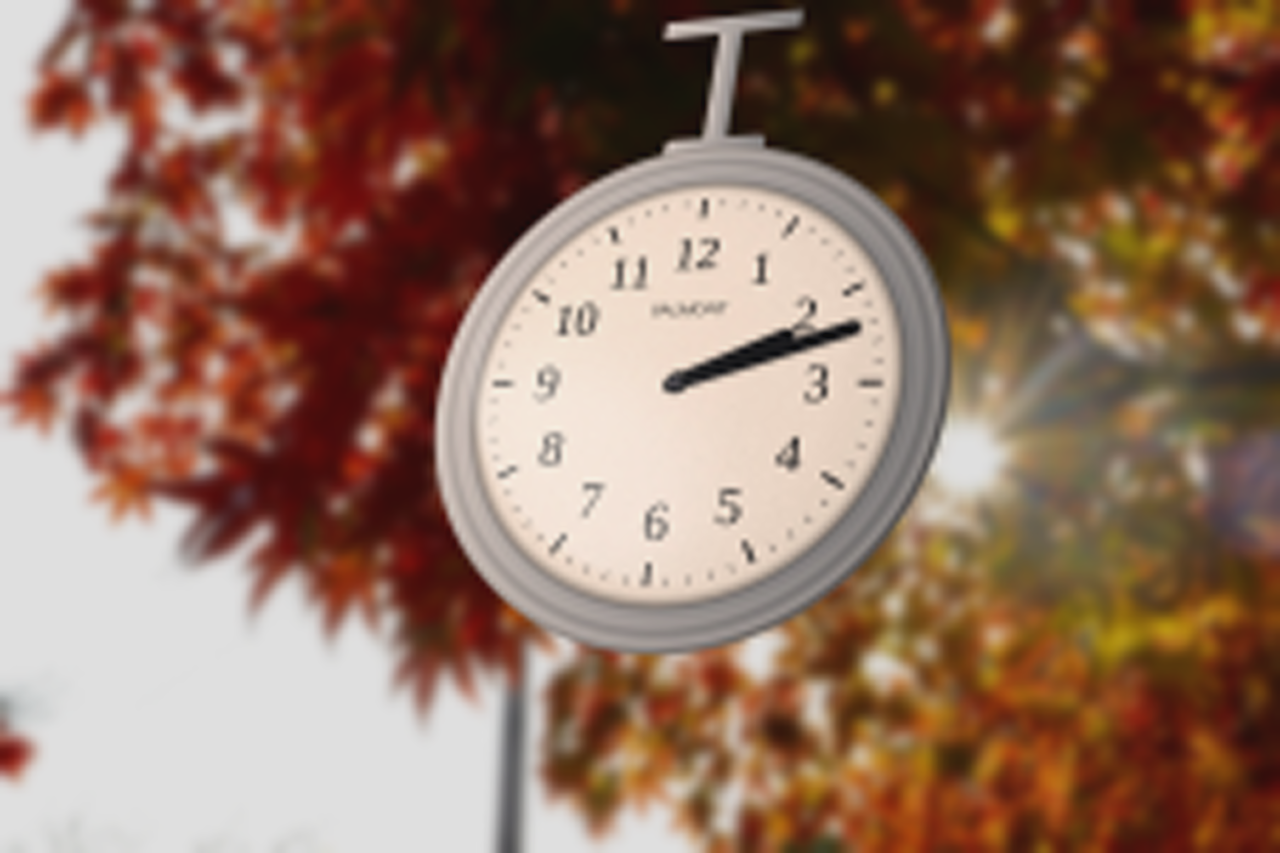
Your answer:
{"hour": 2, "minute": 12}
